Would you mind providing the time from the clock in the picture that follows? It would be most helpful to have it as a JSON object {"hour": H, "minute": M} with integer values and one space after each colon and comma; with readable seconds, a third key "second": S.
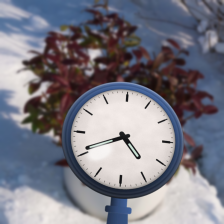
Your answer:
{"hour": 4, "minute": 41}
